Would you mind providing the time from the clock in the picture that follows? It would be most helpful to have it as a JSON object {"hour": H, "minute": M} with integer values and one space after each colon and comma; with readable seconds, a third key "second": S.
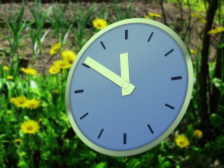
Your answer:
{"hour": 11, "minute": 51}
